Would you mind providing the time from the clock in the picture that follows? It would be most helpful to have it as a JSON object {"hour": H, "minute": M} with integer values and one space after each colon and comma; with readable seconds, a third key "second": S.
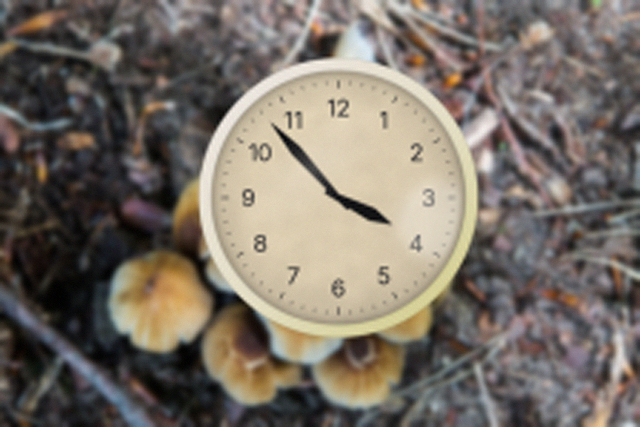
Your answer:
{"hour": 3, "minute": 53}
